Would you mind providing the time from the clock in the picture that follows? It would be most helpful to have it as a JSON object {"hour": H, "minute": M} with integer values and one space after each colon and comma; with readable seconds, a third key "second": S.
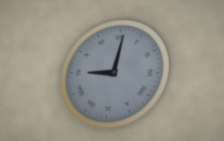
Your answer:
{"hour": 9, "minute": 1}
